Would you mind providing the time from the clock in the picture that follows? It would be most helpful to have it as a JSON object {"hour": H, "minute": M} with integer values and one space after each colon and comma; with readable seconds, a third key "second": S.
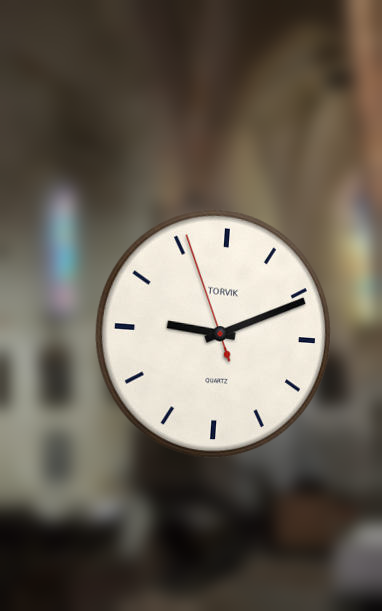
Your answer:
{"hour": 9, "minute": 10, "second": 56}
